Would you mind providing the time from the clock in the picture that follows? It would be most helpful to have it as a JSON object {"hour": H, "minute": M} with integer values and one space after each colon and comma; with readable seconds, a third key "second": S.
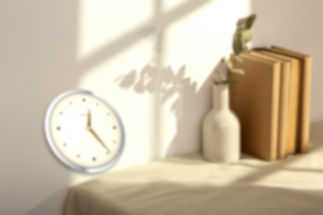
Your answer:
{"hour": 12, "minute": 24}
